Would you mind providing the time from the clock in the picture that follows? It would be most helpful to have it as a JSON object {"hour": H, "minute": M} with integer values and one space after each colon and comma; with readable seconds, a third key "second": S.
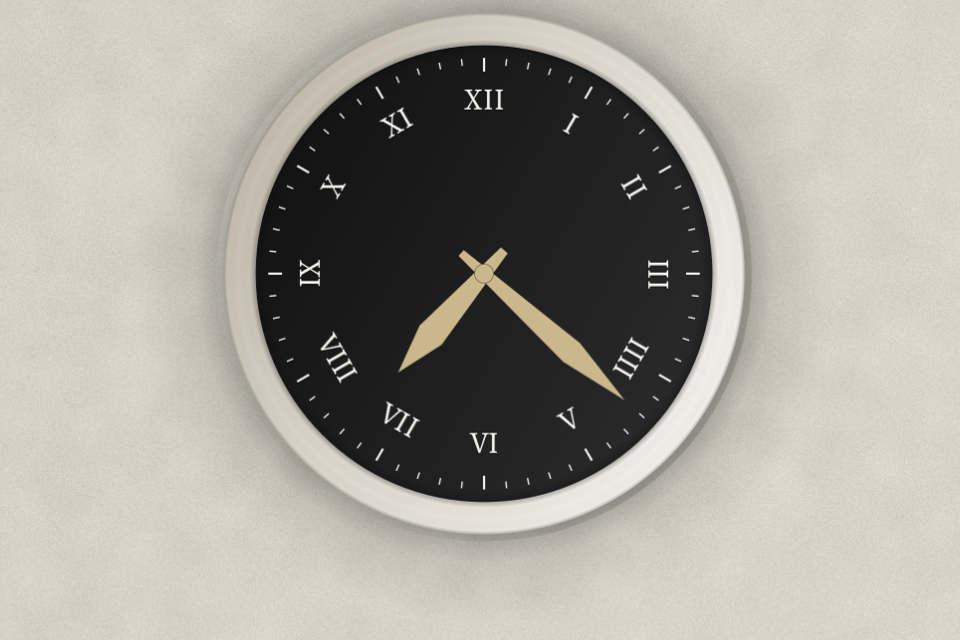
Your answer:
{"hour": 7, "minute": 22}
